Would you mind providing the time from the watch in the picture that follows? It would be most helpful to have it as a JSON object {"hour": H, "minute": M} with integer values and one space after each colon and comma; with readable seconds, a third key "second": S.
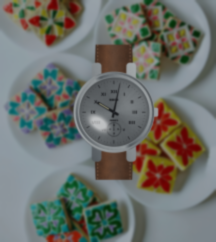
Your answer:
{"hour": 10, "minute": 2}
